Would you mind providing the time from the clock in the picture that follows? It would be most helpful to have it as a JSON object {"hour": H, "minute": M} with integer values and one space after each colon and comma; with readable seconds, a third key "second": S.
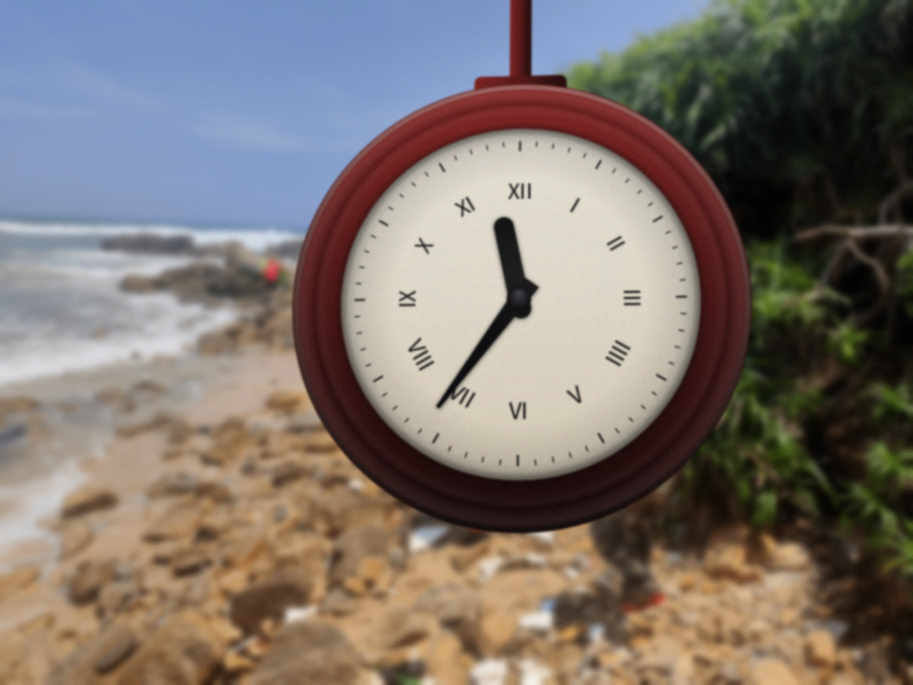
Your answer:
{"hour": 11, "minute": 36}
